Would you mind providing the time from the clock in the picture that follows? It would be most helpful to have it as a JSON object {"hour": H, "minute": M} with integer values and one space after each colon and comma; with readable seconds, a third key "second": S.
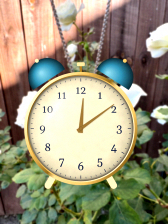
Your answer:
{"hour": 12, "minute": 9}
